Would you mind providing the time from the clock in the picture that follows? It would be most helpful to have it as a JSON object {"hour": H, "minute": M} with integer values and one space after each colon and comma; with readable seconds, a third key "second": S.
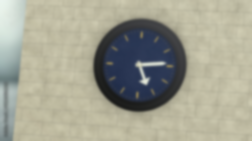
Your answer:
{"hour": 5, "minute": 14}
